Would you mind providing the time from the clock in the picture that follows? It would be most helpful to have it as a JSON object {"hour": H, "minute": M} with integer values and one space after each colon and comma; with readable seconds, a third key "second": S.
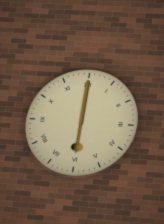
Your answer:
{"hour": 6, "minute": 0}
